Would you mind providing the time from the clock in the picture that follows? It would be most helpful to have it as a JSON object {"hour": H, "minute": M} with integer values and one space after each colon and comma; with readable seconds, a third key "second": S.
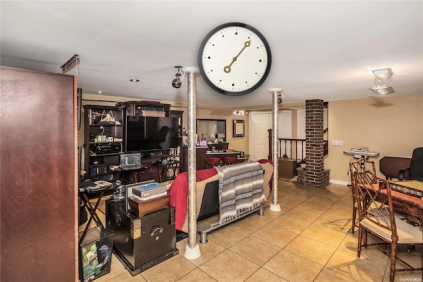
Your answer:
{"hour": 7, "minute": 6}
